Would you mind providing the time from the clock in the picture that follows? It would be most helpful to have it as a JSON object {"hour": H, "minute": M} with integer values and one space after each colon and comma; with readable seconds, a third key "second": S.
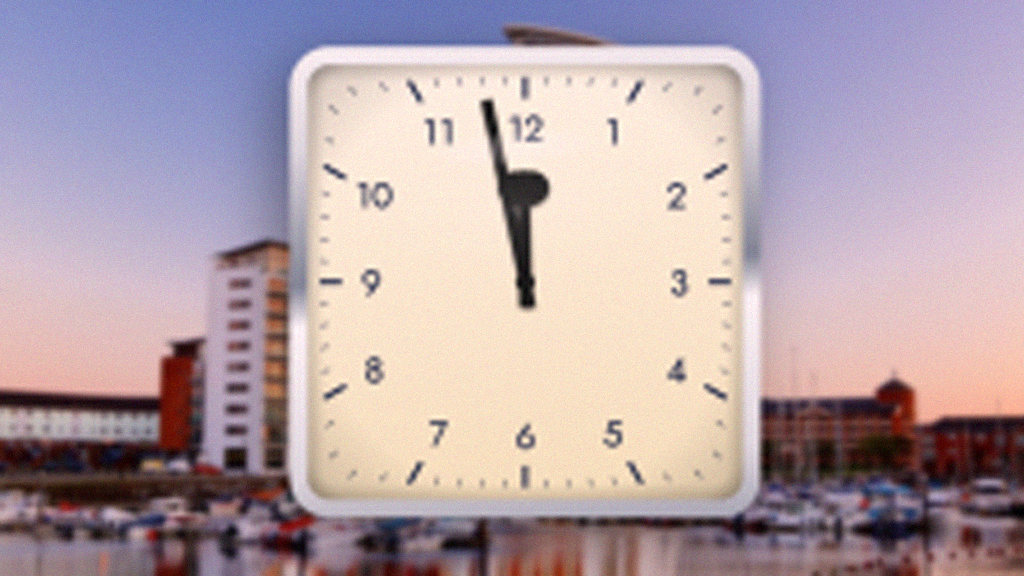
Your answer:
{"hour": 11, "minute": 58}
